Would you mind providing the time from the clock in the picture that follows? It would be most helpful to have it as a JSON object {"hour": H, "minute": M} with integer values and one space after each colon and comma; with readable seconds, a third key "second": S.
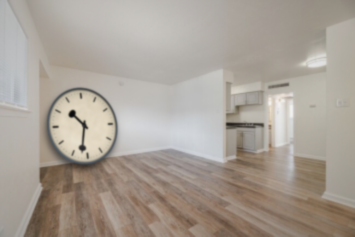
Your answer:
{"hour": 10, "minute": 32}
